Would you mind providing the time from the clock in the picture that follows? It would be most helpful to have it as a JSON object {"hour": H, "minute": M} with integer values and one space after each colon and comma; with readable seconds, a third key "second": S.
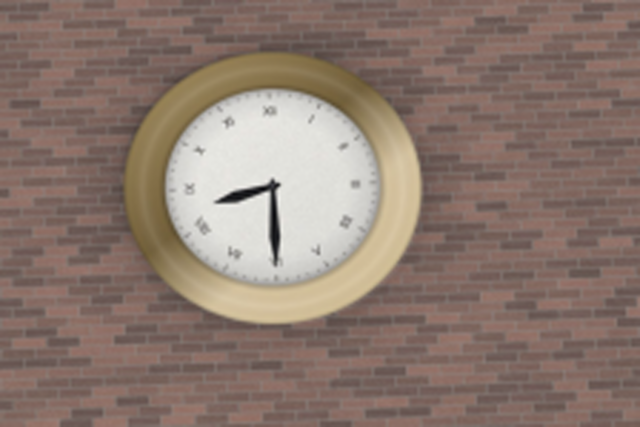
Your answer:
{"hour": 8, "minute": 30}
